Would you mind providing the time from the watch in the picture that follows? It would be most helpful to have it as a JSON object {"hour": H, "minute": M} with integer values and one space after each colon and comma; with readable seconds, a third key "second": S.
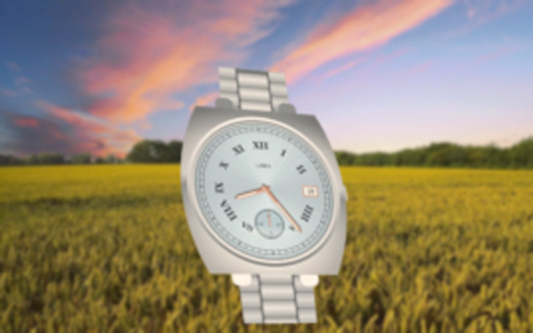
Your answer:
{"hour": 8, "minute": 24}
